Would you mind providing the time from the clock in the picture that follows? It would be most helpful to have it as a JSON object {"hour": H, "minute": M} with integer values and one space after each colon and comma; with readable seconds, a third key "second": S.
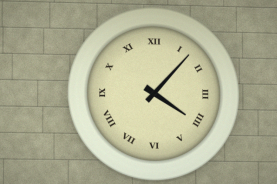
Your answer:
{"hour": 4, "minute": 7}
